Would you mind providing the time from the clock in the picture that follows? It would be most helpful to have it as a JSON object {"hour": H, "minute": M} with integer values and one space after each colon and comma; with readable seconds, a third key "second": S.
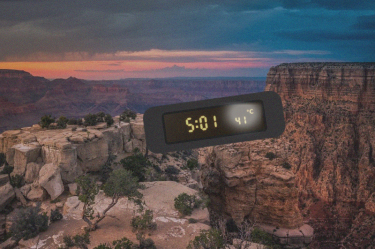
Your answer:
{"hour": 5, "minute": 1}
